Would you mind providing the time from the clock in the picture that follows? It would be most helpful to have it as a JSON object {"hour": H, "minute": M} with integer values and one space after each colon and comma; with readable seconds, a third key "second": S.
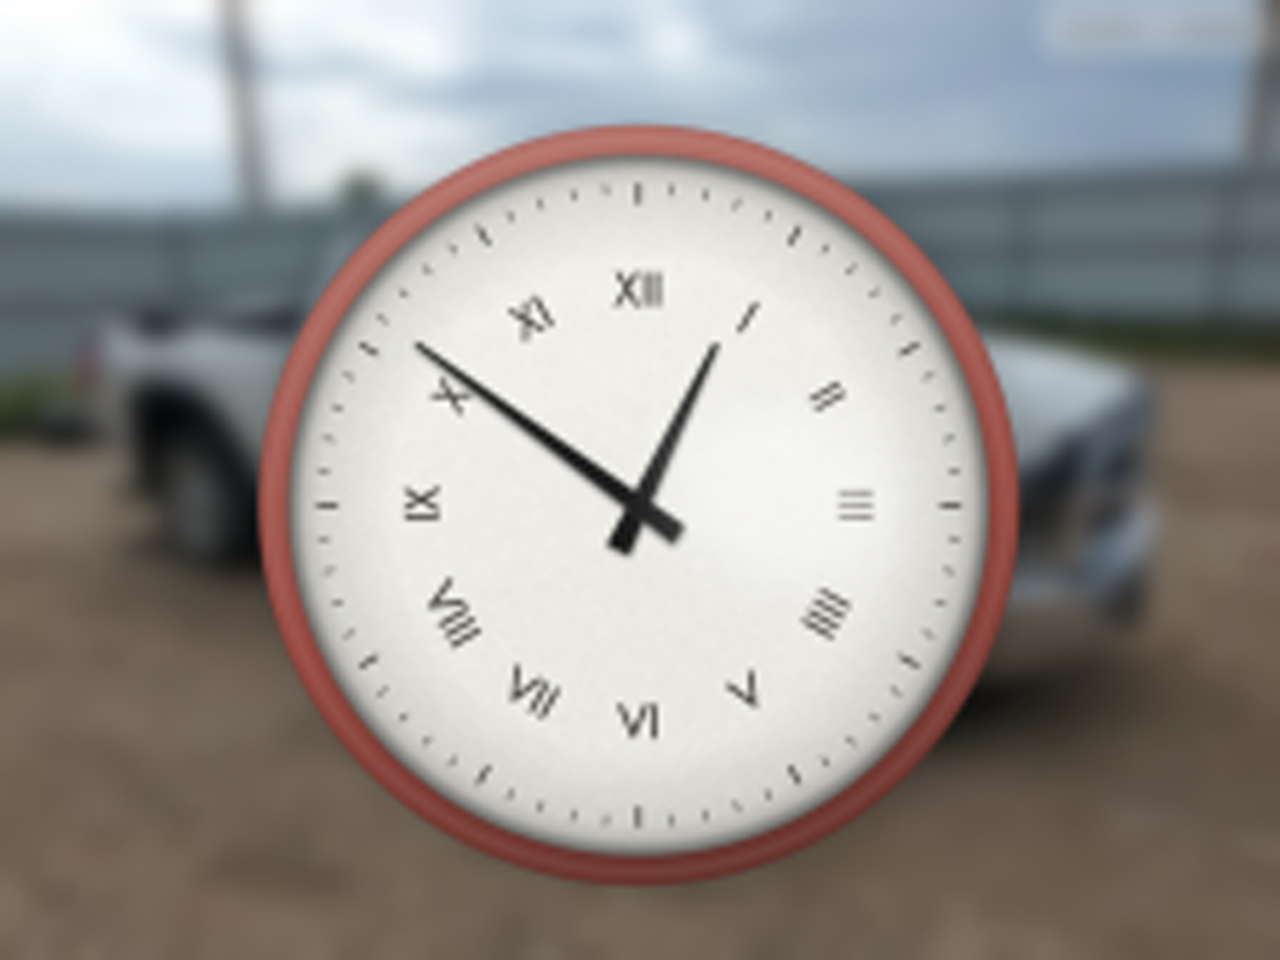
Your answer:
{"hour": 12, "minute": 51}
